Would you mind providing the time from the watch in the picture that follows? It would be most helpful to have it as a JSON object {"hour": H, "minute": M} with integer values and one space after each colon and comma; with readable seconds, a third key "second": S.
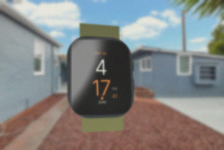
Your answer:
{"hour": 4, "minute": 17}
